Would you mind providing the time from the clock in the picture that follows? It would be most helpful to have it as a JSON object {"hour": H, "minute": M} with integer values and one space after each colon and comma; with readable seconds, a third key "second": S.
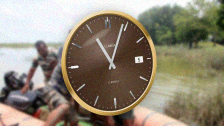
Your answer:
{"hour": 11, "minute": 4}
